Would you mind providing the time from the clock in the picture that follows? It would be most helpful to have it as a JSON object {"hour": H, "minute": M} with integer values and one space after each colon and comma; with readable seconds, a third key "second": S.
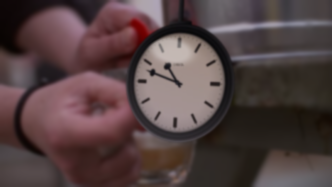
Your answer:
{"hour": 10, "minute": 48}
